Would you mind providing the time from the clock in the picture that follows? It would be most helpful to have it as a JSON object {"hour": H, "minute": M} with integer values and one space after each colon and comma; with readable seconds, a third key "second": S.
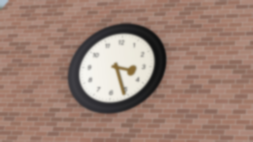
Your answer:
{"hour": 3, "minute": 26}
